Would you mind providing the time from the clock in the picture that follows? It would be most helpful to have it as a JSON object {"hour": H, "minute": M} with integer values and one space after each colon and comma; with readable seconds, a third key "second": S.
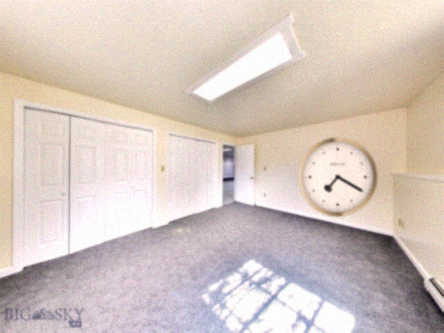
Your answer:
{"hour": 7, "minute": 20}
